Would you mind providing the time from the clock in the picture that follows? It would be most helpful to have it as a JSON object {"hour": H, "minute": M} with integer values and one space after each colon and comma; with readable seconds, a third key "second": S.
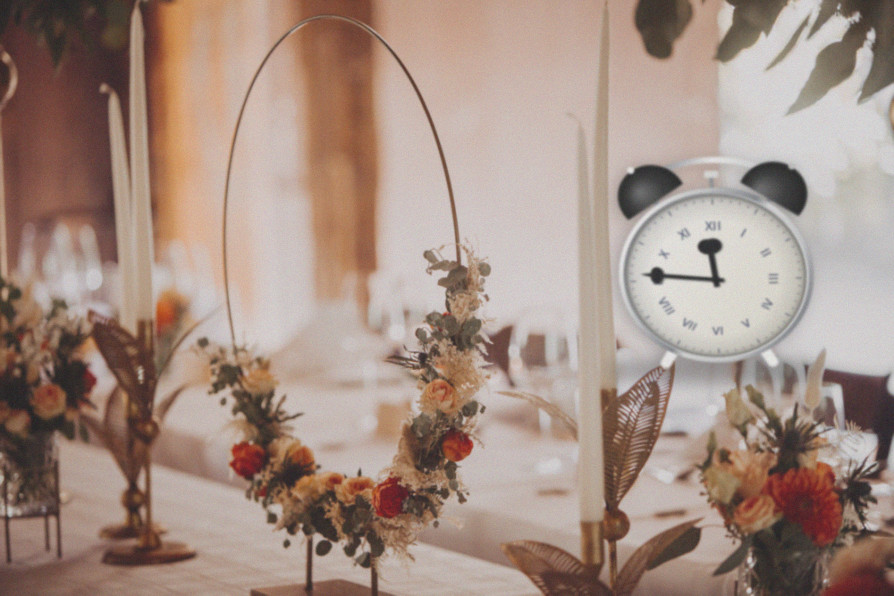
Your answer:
{"hour": 11, "minute": 46}
